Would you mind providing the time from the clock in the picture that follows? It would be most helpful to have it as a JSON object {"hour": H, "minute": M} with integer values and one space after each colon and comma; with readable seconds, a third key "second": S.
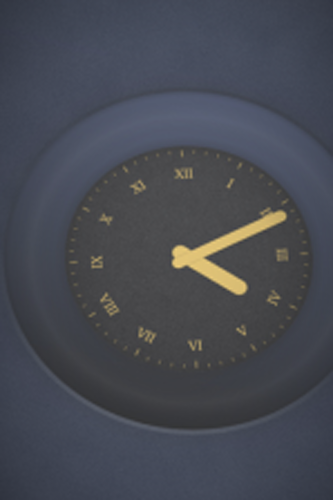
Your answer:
{"hour": 4, "minute": 11}
